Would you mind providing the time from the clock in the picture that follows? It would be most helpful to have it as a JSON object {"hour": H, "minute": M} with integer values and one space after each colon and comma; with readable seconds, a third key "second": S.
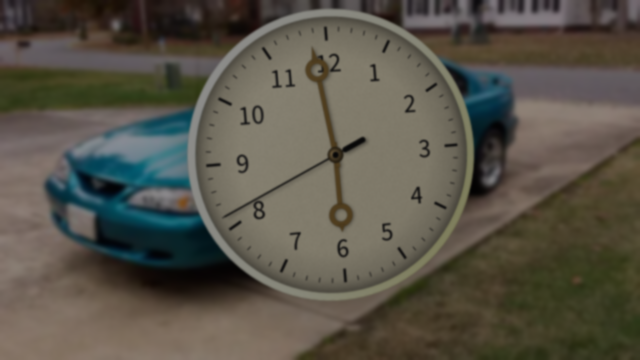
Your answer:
{"hour": 5, "minute": 58, "second": 41}
